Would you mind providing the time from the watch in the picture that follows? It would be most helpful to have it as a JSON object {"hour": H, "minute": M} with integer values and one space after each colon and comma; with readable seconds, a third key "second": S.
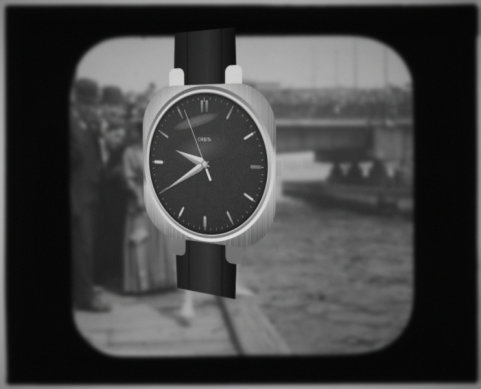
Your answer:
{"hour": 9, "minute": 39, "second": 56}
